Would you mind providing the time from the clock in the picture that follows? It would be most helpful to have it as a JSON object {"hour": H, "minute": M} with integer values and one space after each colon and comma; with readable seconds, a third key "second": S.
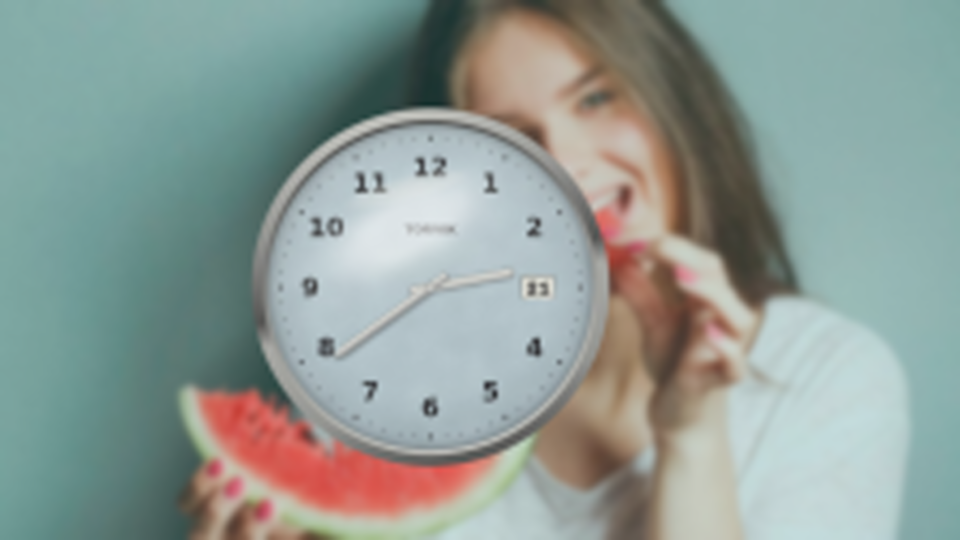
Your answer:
{"hour": 2, "minute": 39}
